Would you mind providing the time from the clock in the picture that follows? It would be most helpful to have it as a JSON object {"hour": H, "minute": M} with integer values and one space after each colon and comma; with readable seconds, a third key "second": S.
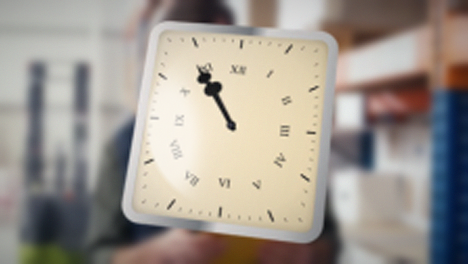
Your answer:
{"hour": 10, "minute": 54}
